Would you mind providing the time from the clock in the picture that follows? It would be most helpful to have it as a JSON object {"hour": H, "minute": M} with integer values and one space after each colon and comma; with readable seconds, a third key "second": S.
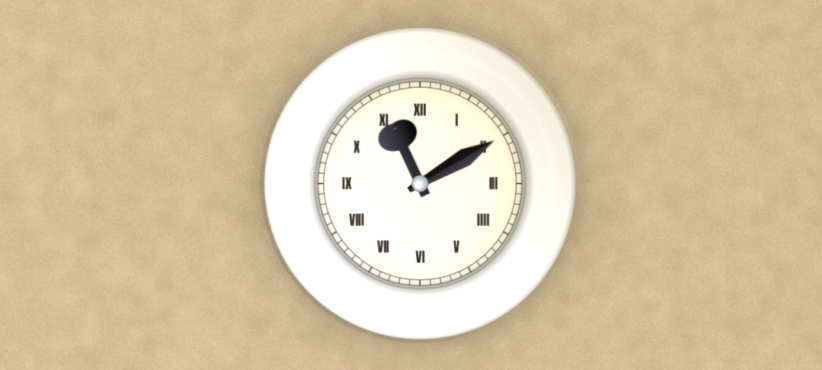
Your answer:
{"hour": 11, "minute": 10}
